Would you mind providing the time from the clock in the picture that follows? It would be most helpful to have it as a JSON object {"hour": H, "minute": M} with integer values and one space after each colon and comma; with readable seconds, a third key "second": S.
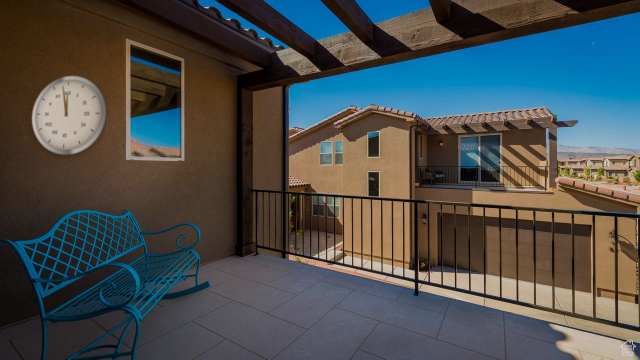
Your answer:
{"hour": 11, "minute": 58}
